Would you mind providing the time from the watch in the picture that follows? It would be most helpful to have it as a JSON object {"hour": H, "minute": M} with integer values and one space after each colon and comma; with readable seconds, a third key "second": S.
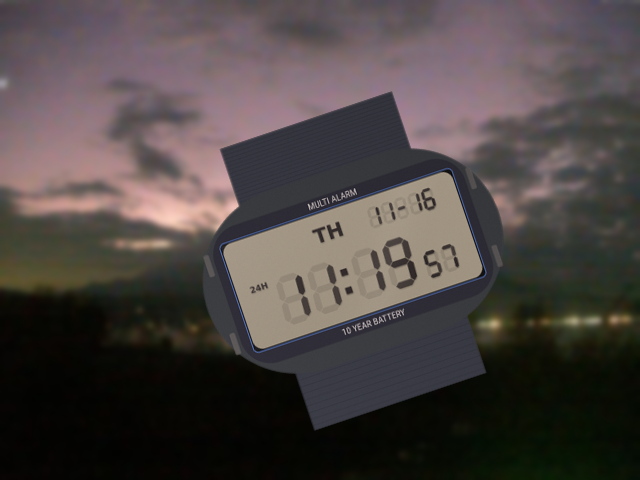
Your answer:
{"hour": 11, "minute": 19, "second": 57}
